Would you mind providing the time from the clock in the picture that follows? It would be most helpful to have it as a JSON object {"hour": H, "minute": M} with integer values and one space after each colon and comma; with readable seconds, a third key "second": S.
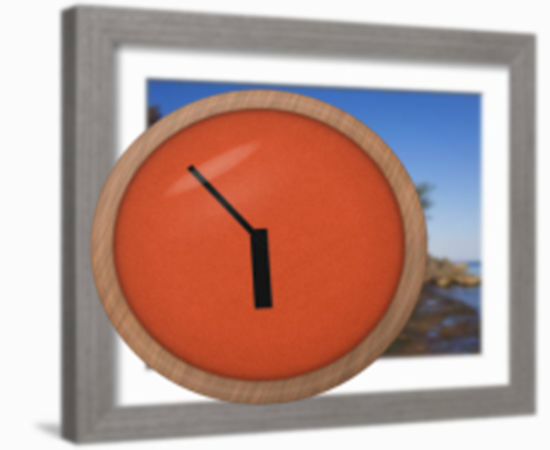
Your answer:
{"hour": 5, "minute": 53}
